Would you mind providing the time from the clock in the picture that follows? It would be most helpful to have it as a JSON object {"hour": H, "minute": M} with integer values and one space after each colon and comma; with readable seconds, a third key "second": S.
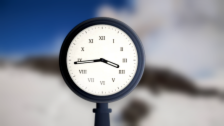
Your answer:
{"hour": 3, "minute": 44}
